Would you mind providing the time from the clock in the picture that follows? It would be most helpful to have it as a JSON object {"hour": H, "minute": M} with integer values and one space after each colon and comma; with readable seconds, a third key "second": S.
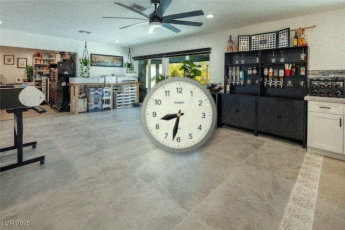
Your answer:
{"hour": 8, "minute": 32}
